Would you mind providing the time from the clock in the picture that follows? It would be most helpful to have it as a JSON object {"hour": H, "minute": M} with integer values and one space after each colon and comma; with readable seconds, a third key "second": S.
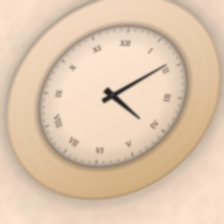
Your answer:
{"hour": 4, "minute": 9}
